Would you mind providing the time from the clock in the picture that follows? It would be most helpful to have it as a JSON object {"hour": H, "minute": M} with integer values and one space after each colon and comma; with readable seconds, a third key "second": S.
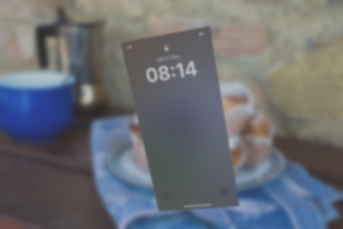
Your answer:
{"hour": 8, "minute": 14}
